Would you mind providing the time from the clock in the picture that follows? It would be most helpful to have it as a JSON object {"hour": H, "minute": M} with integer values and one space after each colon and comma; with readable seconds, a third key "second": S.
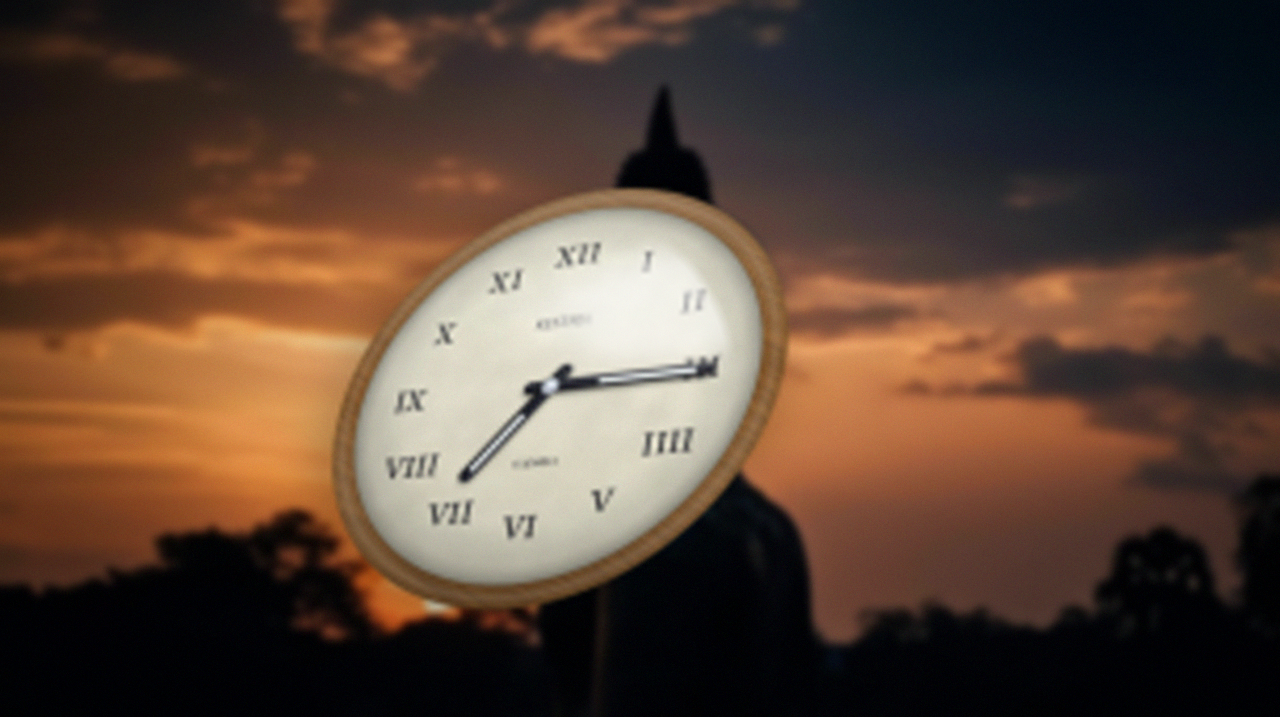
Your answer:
{"hour": 7, "minute": 15}
